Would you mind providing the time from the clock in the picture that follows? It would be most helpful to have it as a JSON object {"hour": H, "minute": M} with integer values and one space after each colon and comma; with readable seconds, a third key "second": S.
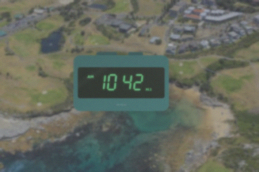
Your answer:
{"hour": 10, "minute": 42}
